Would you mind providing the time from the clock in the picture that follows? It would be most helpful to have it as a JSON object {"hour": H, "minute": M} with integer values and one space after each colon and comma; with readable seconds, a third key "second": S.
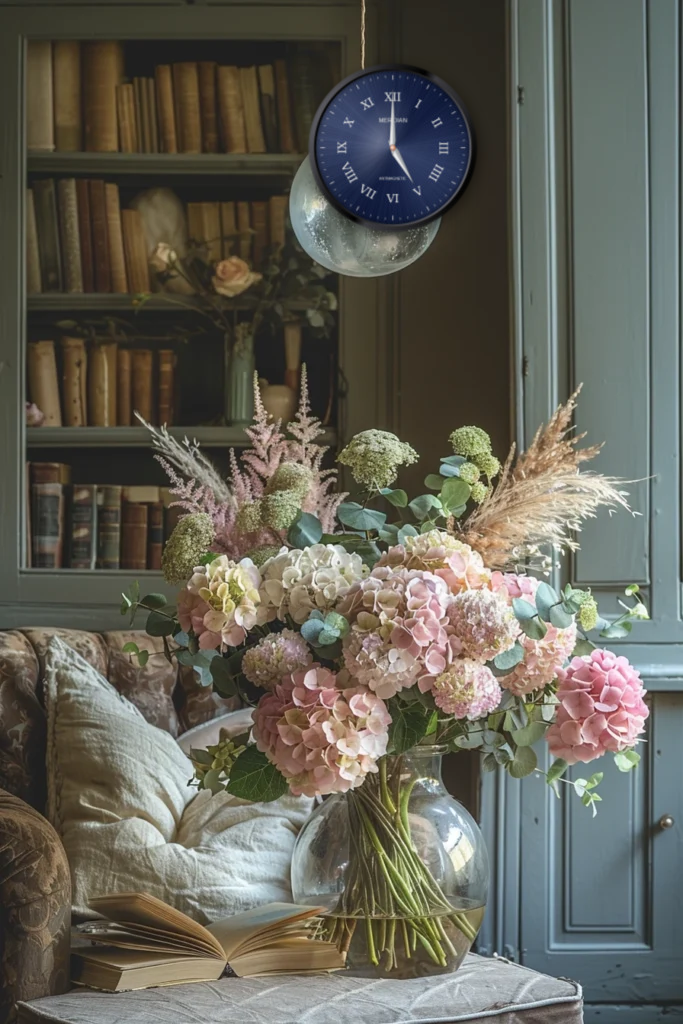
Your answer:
{"hour": 5, "minute": 0}
